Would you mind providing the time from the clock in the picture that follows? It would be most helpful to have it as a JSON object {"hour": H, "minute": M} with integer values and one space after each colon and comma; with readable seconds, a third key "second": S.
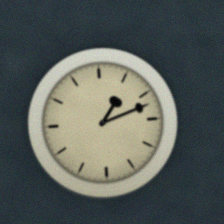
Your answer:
{"hour": 1, "minute": 12}
